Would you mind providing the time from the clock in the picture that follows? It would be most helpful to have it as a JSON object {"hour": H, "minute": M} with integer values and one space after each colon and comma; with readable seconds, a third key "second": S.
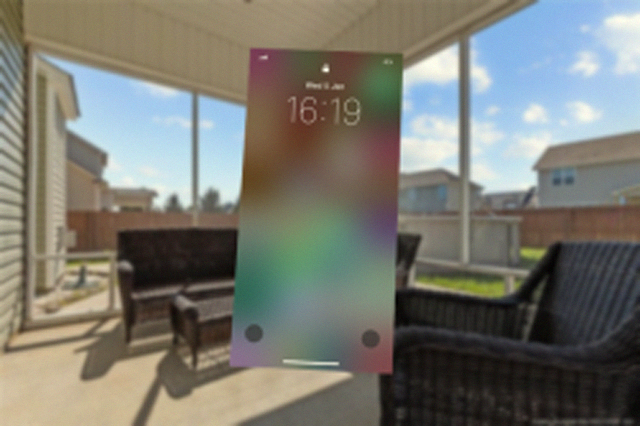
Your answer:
{"hour": 16, "minute": 19}
